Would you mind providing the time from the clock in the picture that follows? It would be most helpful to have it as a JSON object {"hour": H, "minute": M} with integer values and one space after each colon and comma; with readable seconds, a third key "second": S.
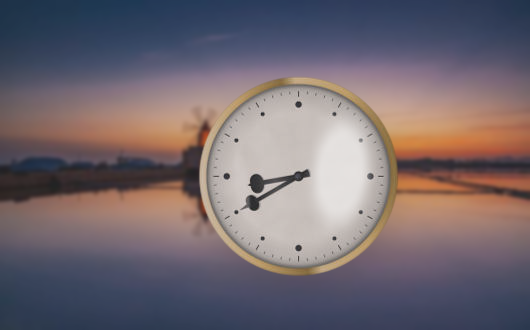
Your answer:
{"hour": 8, "minute": 40}
